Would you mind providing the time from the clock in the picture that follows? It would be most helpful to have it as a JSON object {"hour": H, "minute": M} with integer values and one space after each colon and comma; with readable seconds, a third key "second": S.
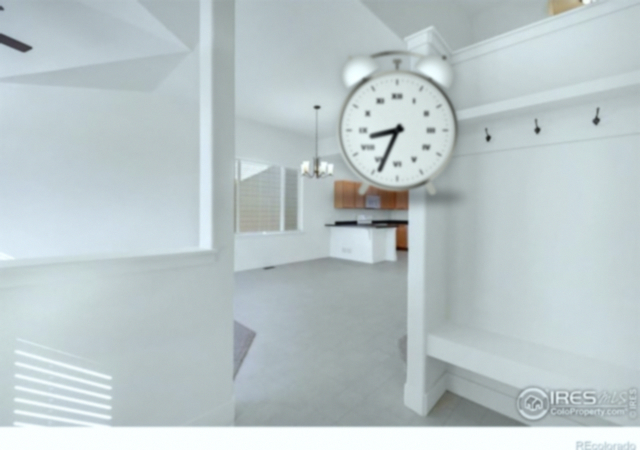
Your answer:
{"hour": 8, "minute": 34}
